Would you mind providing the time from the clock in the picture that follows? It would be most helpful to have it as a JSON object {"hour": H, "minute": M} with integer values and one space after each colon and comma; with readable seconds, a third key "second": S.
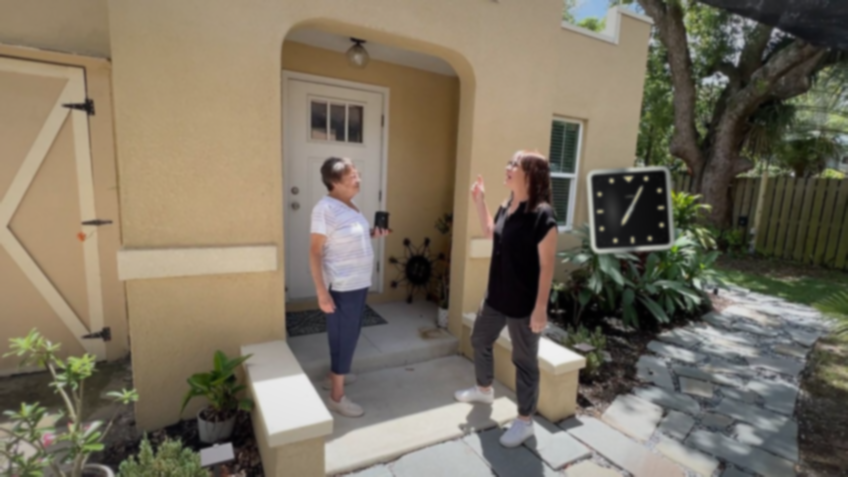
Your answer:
{"hour": 7, "minute": 5}
